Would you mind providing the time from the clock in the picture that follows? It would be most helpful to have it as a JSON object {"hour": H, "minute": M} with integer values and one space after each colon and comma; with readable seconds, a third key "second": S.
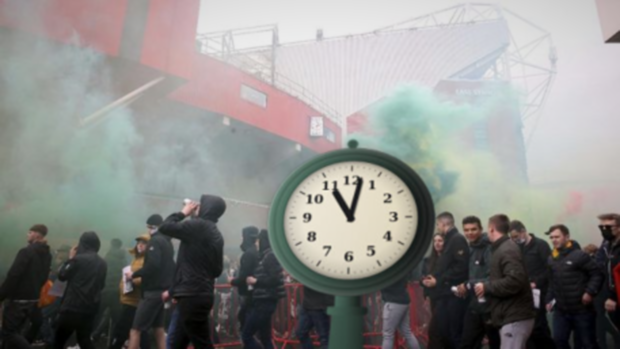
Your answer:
{"hour": 11, "minute": 2}
